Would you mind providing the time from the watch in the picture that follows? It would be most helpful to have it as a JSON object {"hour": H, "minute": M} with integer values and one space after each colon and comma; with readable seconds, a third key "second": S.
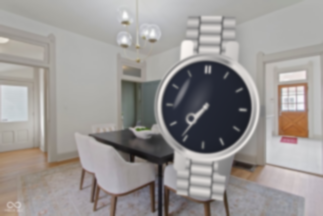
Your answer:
{"hour": 7, "minute": 36}
